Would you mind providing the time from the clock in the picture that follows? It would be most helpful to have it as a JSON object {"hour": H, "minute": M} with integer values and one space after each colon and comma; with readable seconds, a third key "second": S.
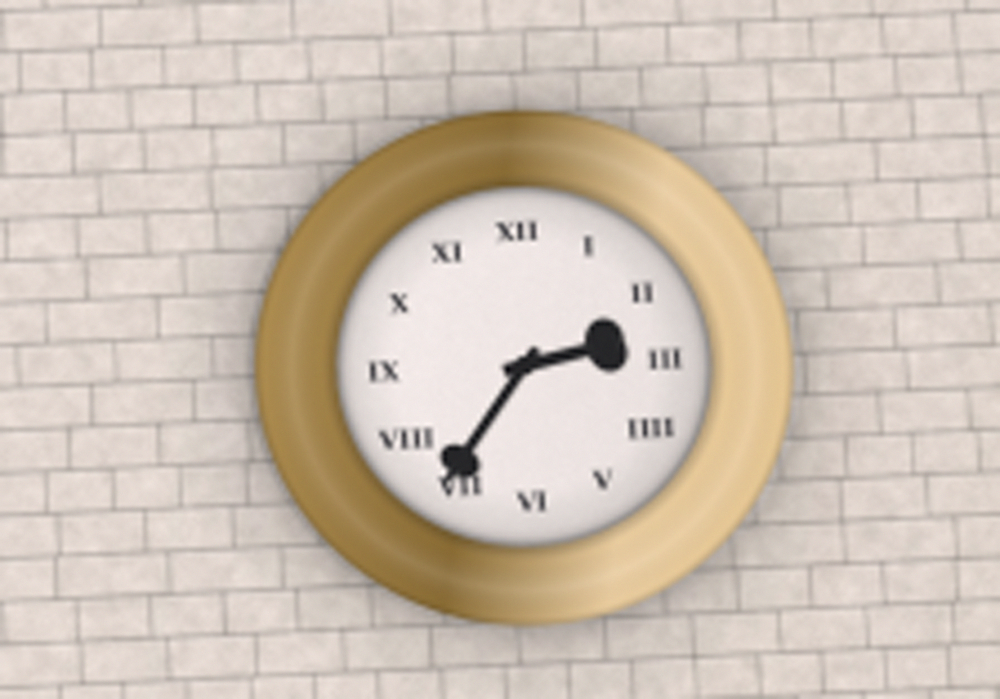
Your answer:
{"hour": 2, "minute": 36}
